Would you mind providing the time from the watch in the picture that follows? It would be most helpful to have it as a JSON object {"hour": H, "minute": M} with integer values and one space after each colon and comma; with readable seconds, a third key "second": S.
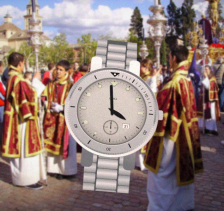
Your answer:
{"hour": 3, "minute": 59}
